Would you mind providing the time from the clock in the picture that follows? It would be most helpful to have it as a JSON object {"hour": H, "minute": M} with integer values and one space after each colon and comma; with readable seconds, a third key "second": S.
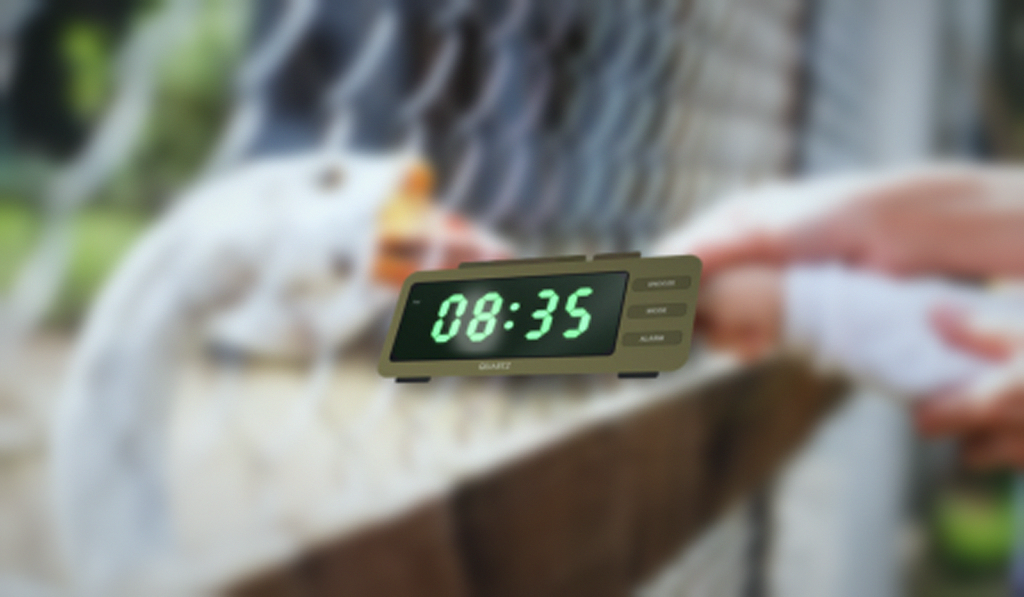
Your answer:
{"hour": 8, "minute": 35}
